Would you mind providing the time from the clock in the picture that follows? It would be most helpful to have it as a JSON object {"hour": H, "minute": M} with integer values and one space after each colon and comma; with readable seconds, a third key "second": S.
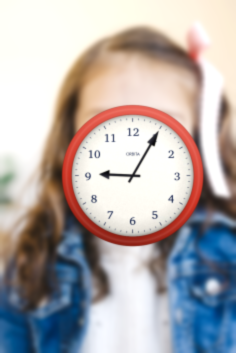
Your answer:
{"hour": 9, "minute": 5}
